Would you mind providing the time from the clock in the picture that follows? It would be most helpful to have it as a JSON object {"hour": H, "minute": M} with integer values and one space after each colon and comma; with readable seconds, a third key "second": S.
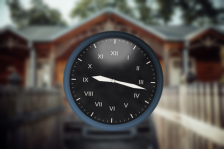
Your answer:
{"hour": 9, "minute": 17}
